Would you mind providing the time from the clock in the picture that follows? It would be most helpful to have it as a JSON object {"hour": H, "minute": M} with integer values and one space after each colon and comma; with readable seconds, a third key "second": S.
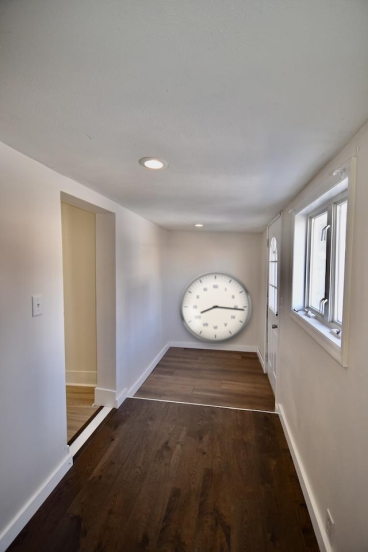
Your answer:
{"hour": 8, "minute": 16}
